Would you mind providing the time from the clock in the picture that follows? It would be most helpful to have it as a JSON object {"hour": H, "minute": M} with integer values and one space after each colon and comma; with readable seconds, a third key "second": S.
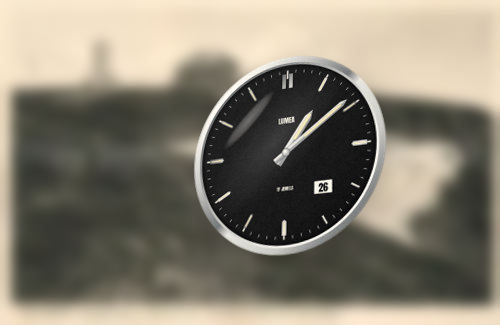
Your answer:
{"hour": 1, "minute": 9}
